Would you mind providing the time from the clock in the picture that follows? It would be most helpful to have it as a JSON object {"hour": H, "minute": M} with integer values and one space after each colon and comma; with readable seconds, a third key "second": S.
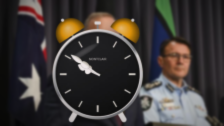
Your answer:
{"hour": 9, "minute": 51}
